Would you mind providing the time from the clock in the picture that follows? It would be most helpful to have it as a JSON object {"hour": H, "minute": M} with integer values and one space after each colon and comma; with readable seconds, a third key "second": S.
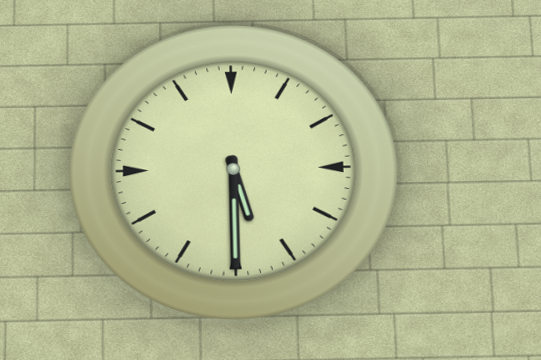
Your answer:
{"hour": 5, "minute": 30}
